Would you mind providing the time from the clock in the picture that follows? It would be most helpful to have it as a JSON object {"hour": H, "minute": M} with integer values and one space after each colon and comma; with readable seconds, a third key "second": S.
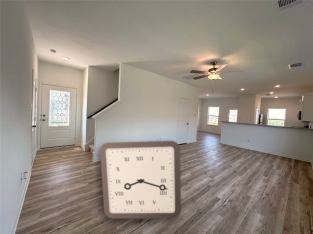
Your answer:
{"hour": 8, "minute": 18}
